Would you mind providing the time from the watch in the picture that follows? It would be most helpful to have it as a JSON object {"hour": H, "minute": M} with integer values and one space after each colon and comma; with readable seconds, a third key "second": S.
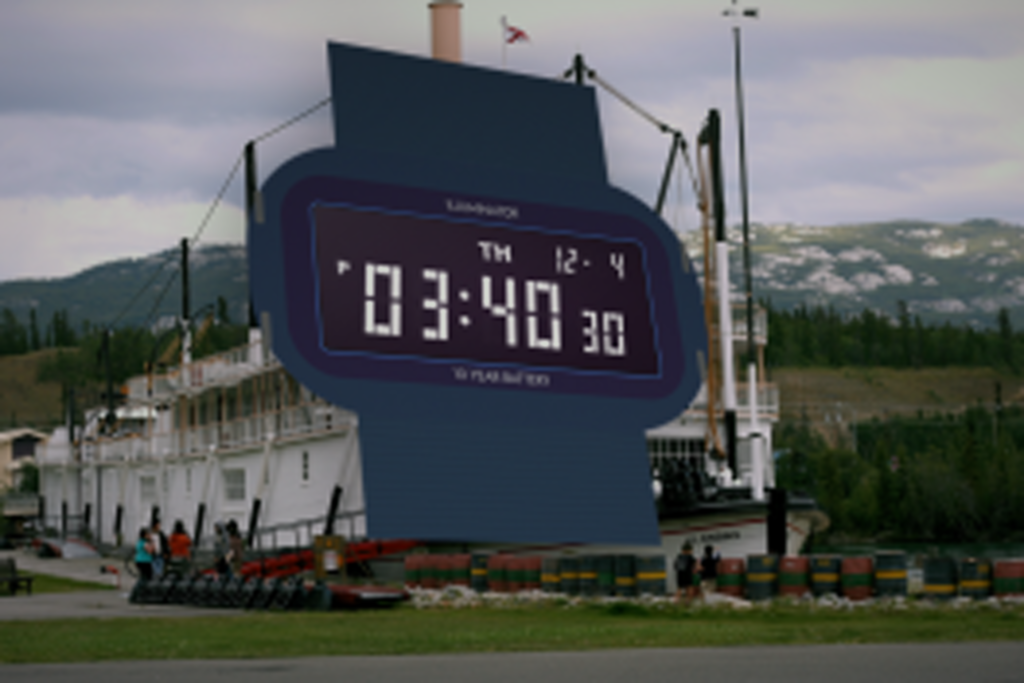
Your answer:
{"hour": 3, "minute": 40, "second": 30}
